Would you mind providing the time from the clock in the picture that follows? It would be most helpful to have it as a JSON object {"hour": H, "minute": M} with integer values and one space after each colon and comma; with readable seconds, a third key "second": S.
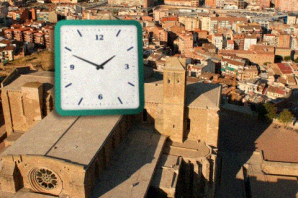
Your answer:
{"hour": 1, "minute": 49}
